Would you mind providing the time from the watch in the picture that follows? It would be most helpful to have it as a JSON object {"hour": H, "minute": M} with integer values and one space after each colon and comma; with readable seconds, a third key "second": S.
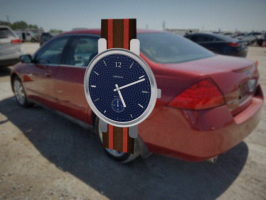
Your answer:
{"hour": 5, "minute": 11}
